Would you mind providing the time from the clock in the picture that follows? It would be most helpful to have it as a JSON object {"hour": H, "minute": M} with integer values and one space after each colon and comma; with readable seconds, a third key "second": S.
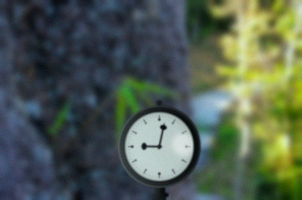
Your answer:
{"hour": 9, "minute": 2}
